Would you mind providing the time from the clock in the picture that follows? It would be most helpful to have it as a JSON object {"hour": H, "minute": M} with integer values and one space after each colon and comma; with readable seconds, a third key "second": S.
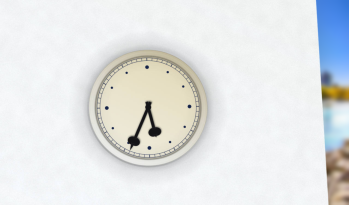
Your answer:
{"hour": 5, "minute": 34}
